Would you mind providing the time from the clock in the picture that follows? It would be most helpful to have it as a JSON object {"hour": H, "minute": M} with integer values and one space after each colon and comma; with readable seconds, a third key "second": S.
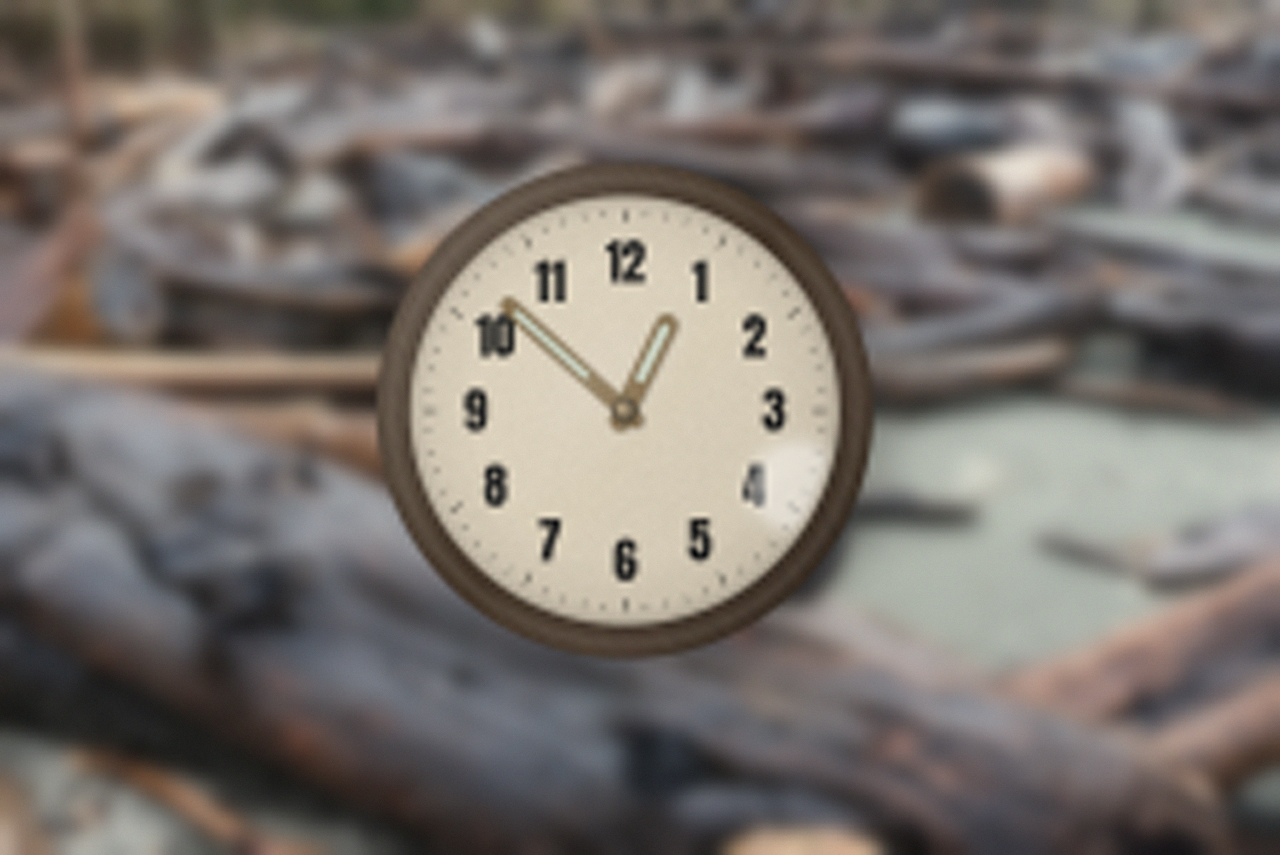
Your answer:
{"hour": 12, "minute": 52}
